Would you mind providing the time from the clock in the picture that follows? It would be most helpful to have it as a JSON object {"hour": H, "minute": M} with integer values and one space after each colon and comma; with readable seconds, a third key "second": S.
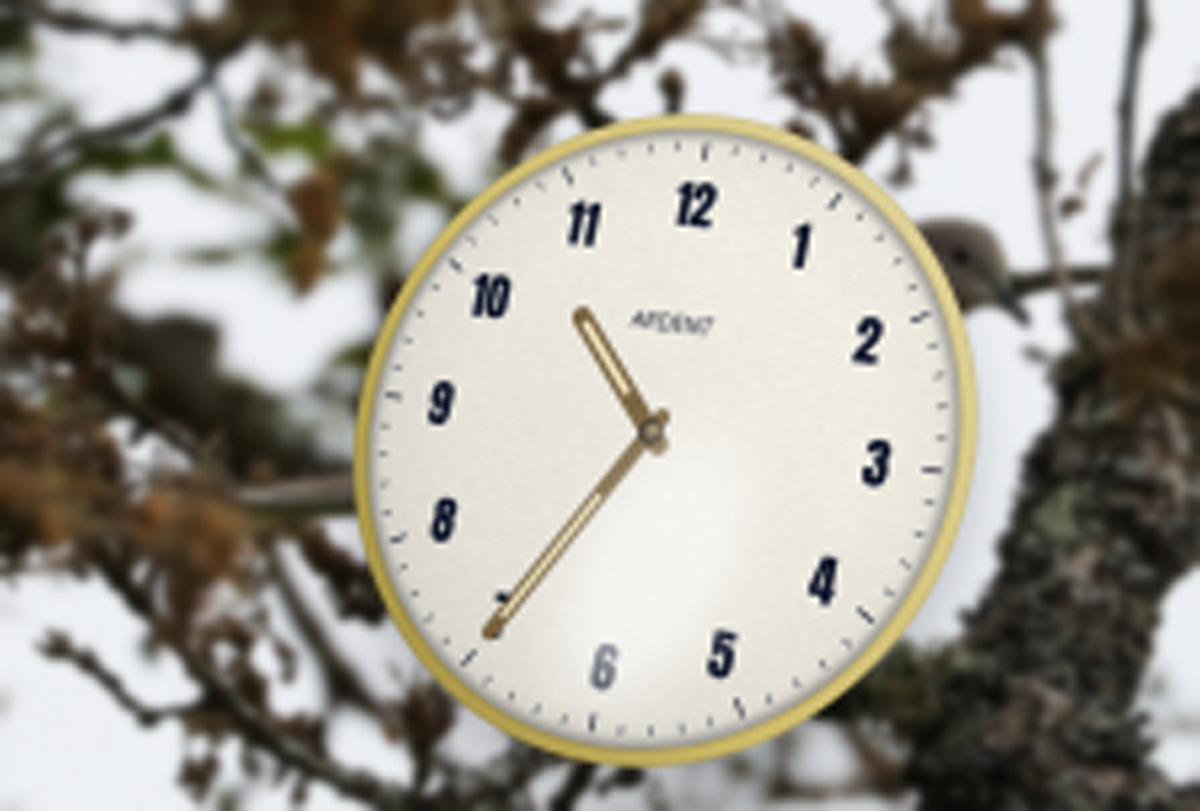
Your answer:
{"hour": 10, "minute": 35}
